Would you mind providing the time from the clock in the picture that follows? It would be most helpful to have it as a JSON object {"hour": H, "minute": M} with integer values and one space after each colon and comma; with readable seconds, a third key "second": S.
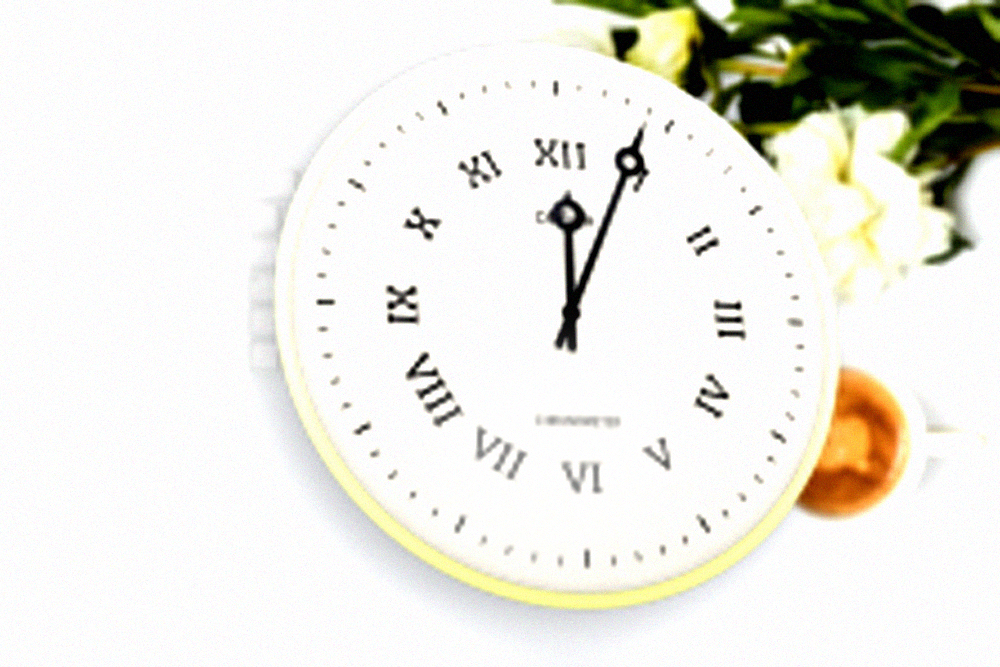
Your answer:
{"hour": 12, "minute": 4}
